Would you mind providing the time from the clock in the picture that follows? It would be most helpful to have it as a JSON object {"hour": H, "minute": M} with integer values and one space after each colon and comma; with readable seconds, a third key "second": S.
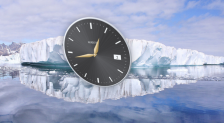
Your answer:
{"hour": 12, "minute": 43}
